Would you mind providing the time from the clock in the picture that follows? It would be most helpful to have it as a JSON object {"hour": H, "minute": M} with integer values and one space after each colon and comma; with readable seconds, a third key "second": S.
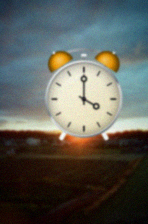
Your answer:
{"hour": 4, "minute": 0}
